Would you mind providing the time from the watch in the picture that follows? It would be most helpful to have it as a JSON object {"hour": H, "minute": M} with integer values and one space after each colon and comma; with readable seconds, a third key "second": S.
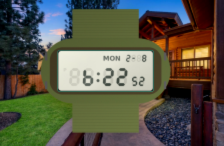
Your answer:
{"hour": 6, "minute": 22, "second": 52}
